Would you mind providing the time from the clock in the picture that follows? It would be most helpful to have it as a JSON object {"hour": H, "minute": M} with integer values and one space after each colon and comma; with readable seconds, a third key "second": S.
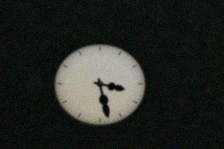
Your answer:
{"hour": 3, "minute": 28}
